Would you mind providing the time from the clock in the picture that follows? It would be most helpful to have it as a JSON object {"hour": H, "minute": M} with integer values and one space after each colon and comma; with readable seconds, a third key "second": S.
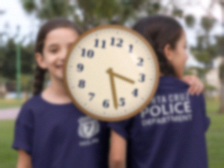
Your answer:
{"hour": 3, "minute": 27}
